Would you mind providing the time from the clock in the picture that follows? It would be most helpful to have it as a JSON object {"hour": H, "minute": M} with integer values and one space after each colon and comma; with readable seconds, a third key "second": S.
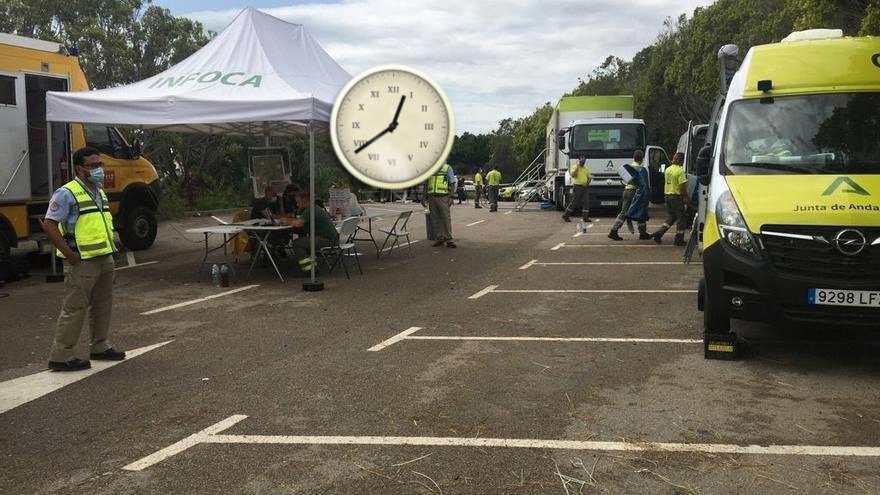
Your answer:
{"hour": 12, "minute": 39}
